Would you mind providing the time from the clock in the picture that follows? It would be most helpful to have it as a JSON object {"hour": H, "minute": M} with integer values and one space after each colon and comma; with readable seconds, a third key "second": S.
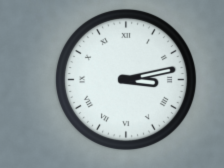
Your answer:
{"hour": 3, "minute": 13}
